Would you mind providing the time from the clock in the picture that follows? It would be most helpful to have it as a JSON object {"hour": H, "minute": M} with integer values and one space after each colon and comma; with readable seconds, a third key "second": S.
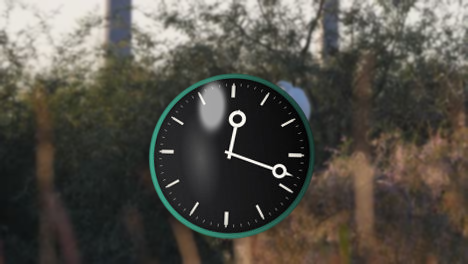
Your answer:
{"hour": 12, "minute": 18}
